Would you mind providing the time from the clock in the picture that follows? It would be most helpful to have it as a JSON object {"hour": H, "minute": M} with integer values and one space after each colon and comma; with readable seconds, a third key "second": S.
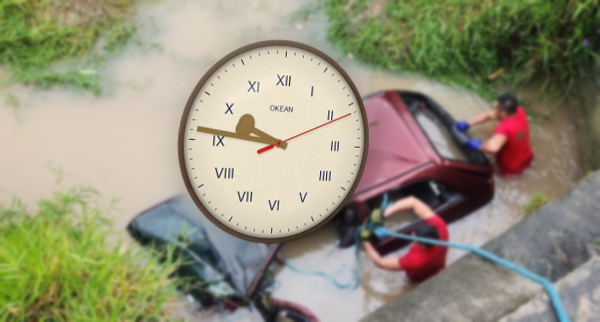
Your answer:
{"hour": 9, "minute": 46, "second": 11}
